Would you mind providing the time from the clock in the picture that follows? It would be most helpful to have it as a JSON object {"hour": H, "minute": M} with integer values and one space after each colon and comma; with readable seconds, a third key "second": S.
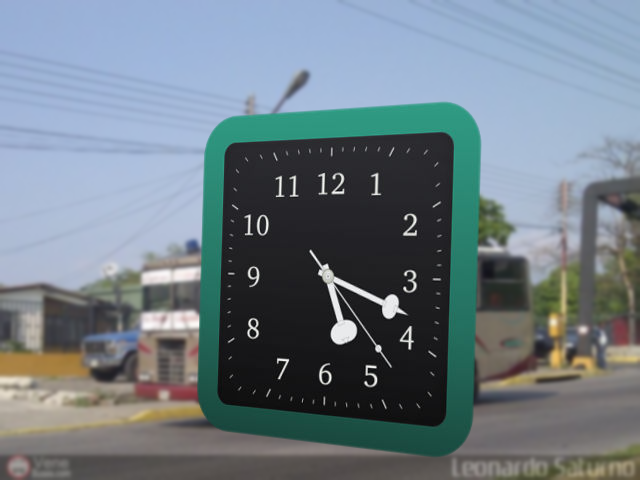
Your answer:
{"hour": 5, "minute": 18, "second": 23}
